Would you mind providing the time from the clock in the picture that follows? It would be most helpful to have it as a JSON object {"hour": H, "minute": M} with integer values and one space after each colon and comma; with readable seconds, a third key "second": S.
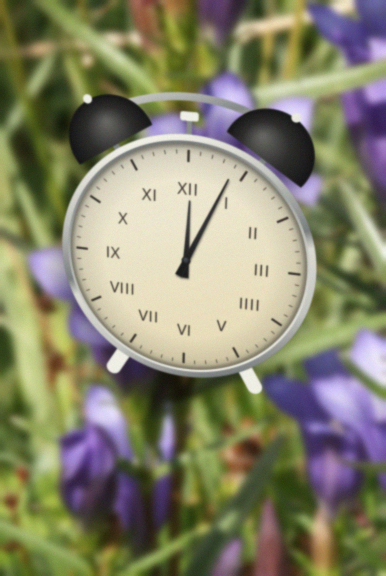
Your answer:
{"hour": 12, "minute": 4}
